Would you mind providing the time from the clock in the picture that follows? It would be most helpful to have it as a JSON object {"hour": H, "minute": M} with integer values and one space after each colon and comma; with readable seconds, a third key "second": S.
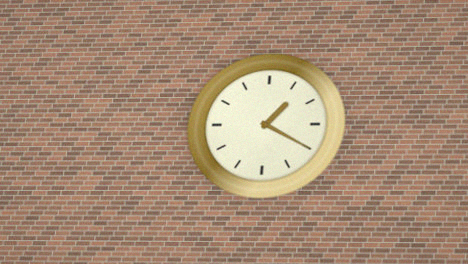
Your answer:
{"hour": 1, "minute": 20}
